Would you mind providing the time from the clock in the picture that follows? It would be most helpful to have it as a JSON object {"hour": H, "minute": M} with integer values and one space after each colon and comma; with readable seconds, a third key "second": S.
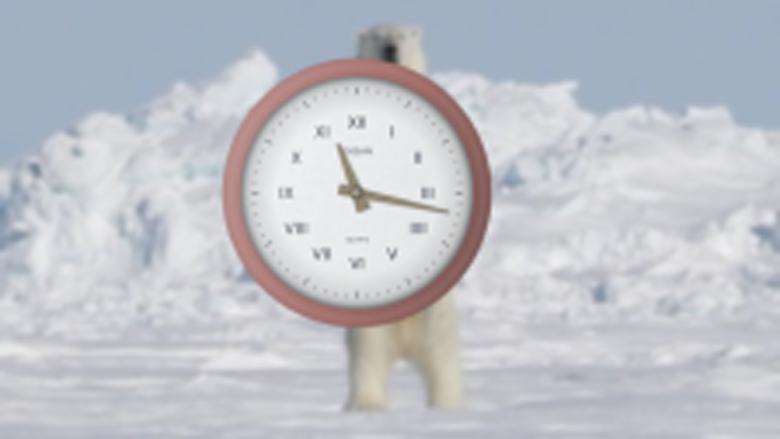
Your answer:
{"hour": 11, "minute": 17}
